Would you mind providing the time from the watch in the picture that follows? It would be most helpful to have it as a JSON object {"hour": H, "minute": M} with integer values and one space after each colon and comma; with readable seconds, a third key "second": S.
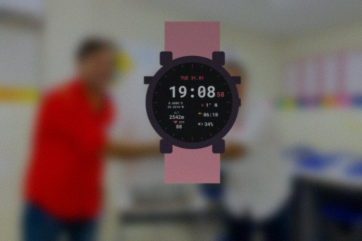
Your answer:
{"hour": 19, "minute": 8}
